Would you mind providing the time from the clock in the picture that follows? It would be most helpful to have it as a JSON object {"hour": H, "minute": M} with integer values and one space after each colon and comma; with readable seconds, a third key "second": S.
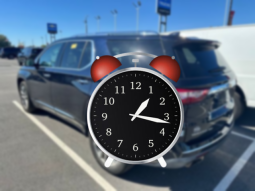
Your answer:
{"hour": 1, "minute": 17}
